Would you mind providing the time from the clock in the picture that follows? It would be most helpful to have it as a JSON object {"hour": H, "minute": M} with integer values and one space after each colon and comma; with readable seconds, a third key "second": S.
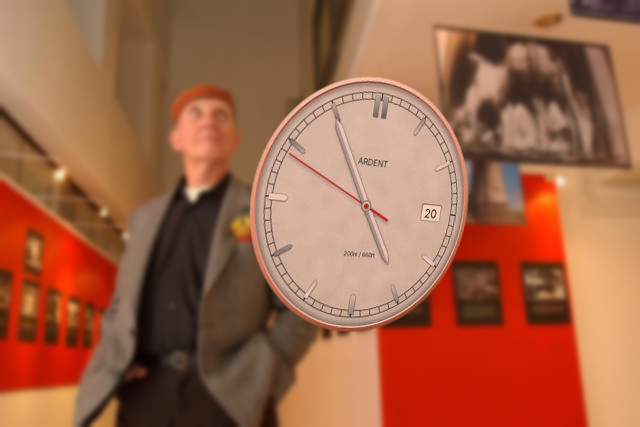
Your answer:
{"hour": 4, "minute": 54, "second": 49}
